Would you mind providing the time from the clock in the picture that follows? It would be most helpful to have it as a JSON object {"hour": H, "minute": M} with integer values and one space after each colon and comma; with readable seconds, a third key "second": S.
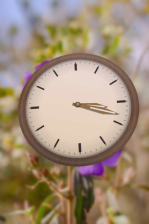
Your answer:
{"hour": 3, "minute": 18}
